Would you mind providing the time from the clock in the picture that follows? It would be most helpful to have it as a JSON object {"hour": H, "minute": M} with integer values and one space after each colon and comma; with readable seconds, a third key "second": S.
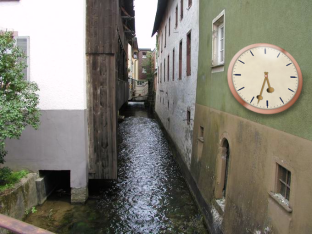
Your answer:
{"hour": 5, "minute": 33}
